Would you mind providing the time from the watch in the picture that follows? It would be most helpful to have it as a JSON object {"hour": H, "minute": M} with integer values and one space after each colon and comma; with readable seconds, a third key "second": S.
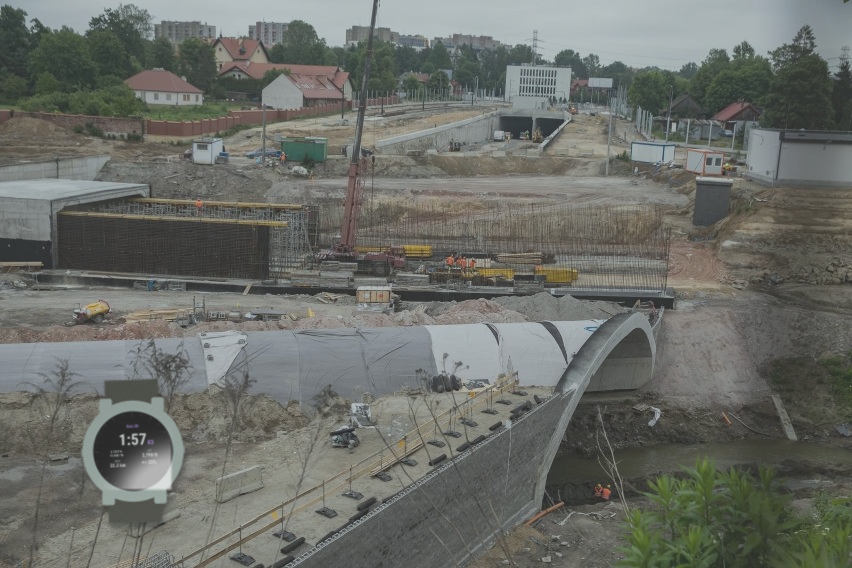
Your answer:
{"hour": 1, "minute": 57}
